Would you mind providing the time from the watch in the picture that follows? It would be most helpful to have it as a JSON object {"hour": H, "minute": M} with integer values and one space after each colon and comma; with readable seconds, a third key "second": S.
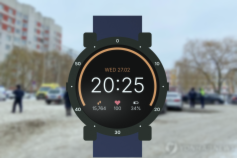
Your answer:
{"hour": 20, "minute": 25}
